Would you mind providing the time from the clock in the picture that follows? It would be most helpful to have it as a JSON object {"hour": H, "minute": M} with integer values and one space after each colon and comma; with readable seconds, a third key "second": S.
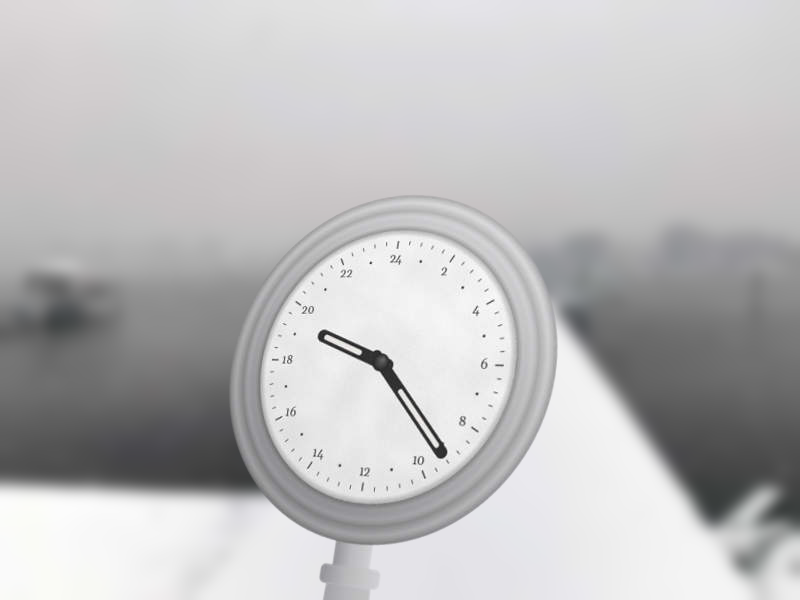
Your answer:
{"hour": 19, "minute": 23}
